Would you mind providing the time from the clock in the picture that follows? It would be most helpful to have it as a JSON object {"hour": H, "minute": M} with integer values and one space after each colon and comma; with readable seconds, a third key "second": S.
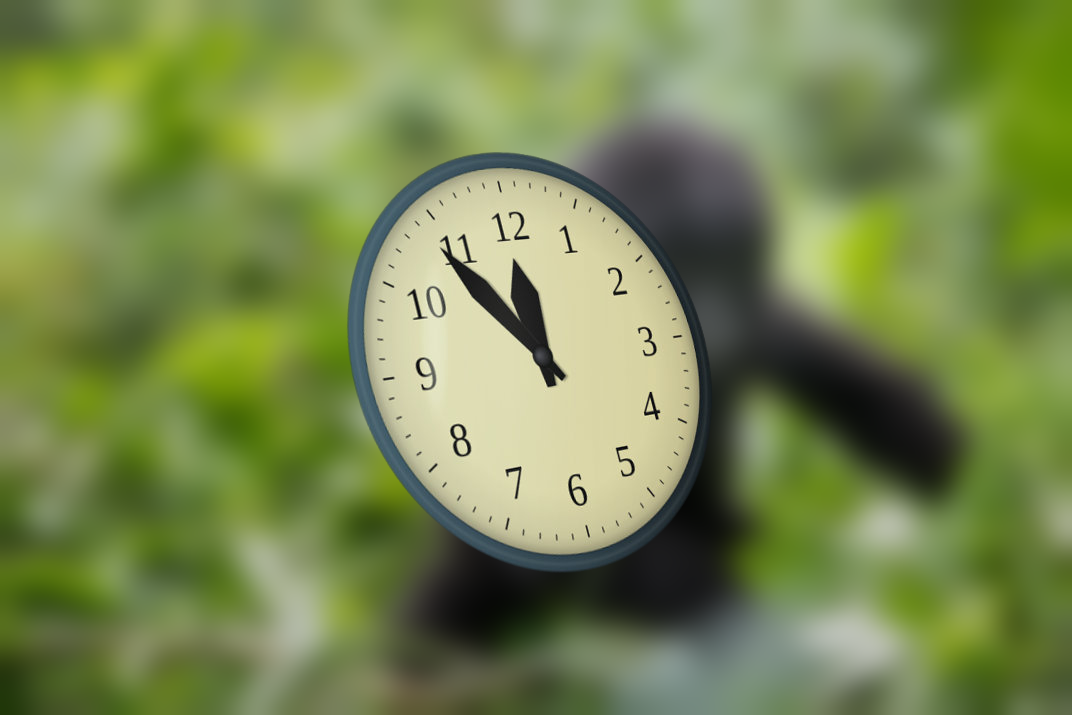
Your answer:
{"hour": 11, "minute": 54}
